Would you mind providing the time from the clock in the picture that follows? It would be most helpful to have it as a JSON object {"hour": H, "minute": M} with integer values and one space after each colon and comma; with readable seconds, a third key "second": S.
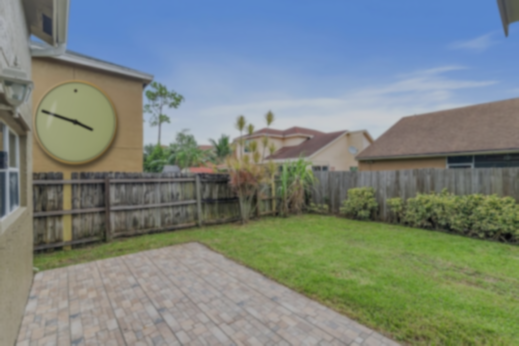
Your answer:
{"hour": 3, "minute": 48}
